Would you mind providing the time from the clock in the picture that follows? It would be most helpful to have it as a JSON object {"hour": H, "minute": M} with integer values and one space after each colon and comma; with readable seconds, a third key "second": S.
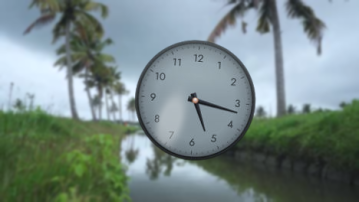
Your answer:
{"hour": 5, "minute": 17}
